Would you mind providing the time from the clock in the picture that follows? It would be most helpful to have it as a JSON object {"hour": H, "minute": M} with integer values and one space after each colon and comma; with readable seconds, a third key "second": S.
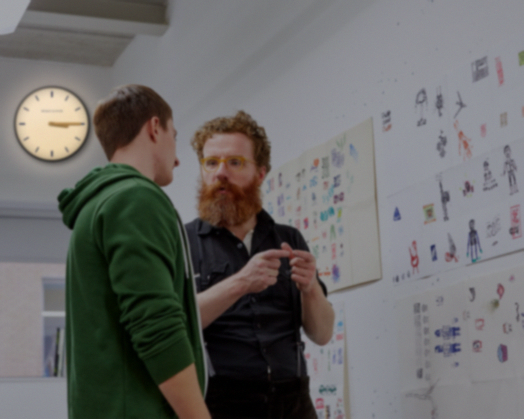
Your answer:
{"hour": 3, "minute": 15}
